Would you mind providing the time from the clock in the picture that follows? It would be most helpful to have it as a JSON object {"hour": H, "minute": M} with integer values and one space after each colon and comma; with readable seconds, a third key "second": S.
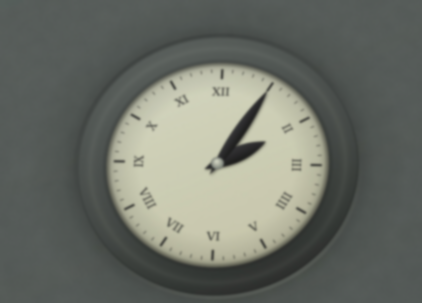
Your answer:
{"hour": 2, "minute": 5}
